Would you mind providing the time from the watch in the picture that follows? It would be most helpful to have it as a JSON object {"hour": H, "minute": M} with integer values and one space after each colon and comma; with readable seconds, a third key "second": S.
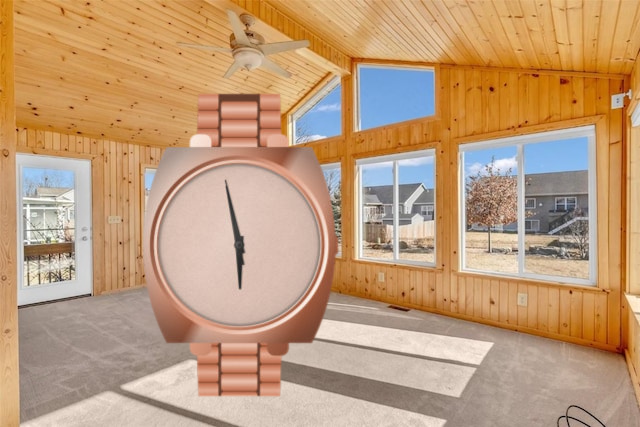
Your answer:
{"hour": 5, "minute": 57, "second": 58}
